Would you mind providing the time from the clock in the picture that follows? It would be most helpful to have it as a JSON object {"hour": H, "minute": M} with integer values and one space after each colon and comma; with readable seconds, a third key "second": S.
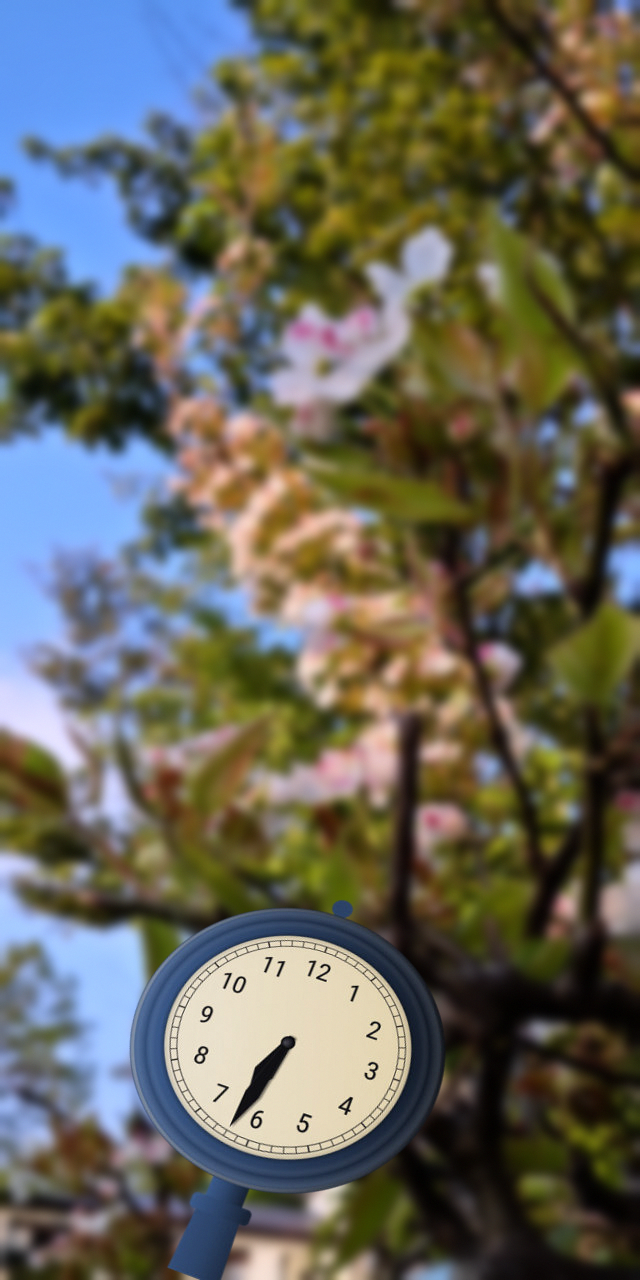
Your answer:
{"hour": 6, "minute": 32}
